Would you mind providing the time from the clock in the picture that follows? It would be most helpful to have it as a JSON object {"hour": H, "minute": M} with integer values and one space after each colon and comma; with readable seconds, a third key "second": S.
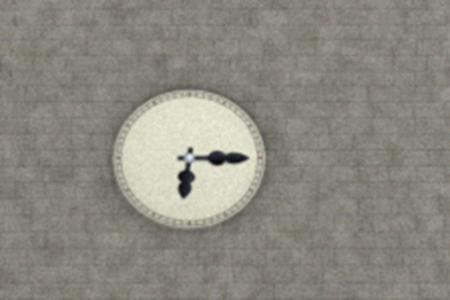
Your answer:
{"hour": 6, "minute": 15}
